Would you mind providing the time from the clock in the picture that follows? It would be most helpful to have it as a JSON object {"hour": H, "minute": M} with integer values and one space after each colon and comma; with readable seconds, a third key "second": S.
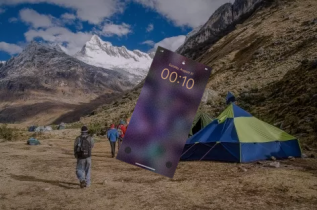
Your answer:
{"hour": 0, "minute": 10}
